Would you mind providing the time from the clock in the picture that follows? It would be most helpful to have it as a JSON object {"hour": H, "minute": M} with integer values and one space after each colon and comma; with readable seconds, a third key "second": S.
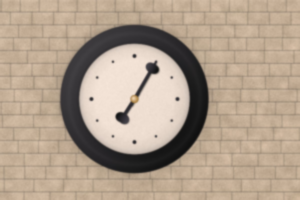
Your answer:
{"hour": 7, "minute": 5}
